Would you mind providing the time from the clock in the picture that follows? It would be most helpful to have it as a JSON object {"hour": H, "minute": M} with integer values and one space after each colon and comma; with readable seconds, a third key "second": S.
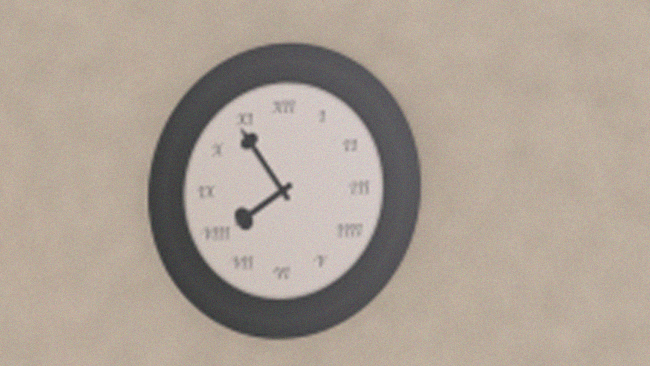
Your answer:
{"hour": 7, "minute": 54}
